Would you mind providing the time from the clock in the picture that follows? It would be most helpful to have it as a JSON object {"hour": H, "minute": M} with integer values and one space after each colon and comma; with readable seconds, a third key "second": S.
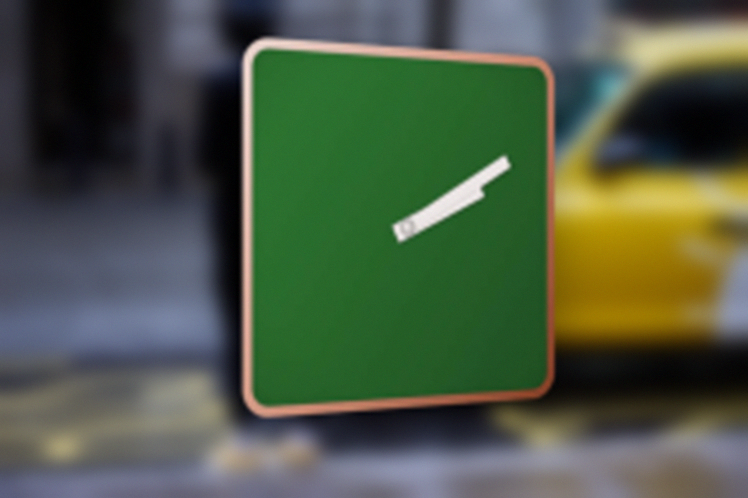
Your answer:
{"hour": 2, "minute": 10}
